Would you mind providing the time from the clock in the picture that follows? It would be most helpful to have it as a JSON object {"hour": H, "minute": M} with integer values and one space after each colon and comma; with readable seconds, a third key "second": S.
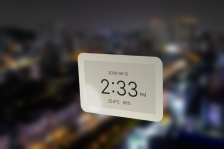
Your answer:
{"hour": 2, "minute": 33}
